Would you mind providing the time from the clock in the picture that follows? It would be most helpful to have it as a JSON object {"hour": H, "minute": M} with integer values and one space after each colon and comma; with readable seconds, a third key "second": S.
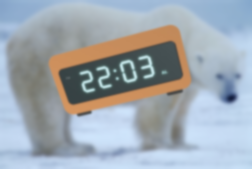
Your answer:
{"hour": 22, "minute": 3}
